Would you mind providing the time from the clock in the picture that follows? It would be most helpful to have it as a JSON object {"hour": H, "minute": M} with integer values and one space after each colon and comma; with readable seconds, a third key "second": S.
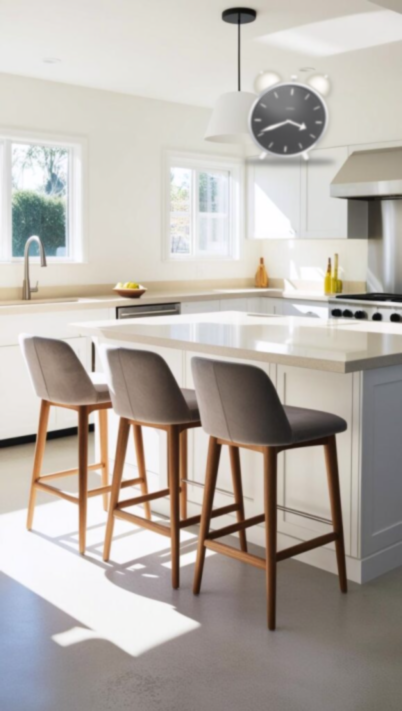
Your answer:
{"hour": 3, "minute": 41}
